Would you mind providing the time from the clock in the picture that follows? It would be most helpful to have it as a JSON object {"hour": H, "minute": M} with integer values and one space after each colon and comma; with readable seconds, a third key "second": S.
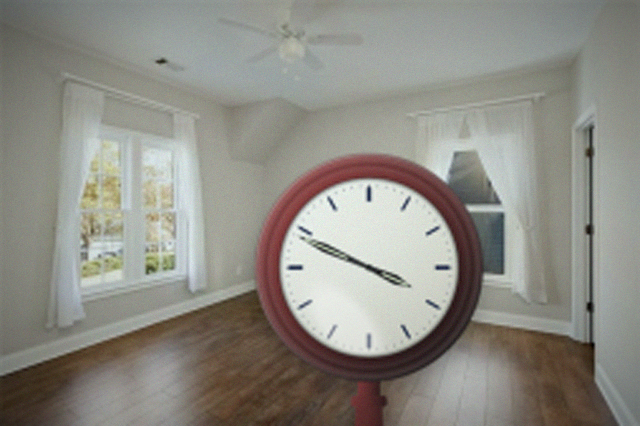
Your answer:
{"hour": 3, "minute": 49}
